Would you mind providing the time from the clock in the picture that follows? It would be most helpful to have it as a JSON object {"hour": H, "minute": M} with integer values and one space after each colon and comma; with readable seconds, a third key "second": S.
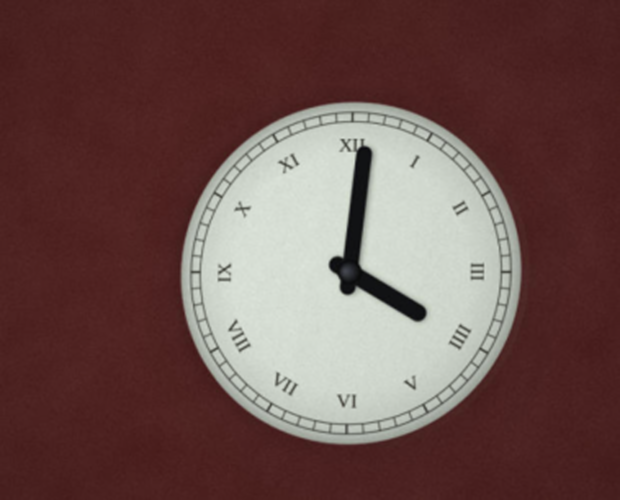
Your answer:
{"hour": 4, "minute": 1}
